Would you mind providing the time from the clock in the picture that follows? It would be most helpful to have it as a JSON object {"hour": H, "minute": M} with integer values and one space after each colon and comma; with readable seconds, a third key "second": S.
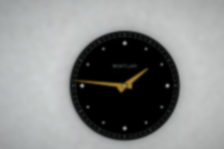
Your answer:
{"hour": 1, "minute": 46}
